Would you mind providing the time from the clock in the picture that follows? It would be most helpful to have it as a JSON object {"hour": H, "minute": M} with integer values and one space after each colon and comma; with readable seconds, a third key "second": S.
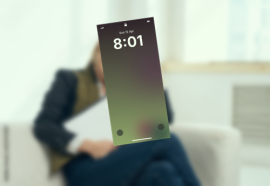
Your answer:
{"hour": 8, "minute": 1}
